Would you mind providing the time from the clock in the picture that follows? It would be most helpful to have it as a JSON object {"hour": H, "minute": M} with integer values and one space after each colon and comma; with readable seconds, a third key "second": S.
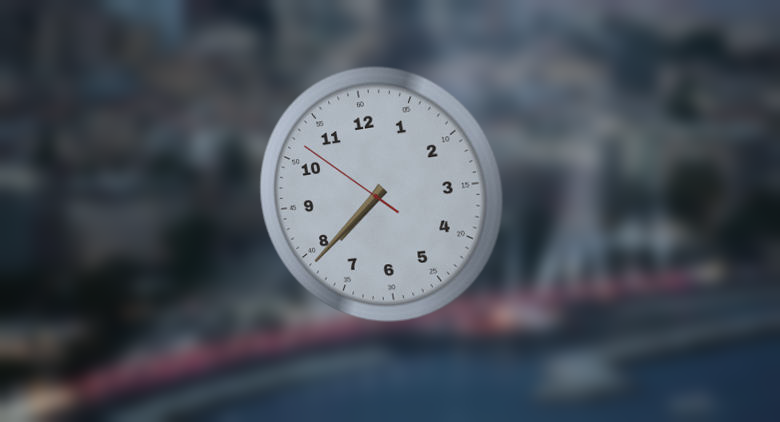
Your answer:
{"hour": 7, "minute": 38, "second": 52}
